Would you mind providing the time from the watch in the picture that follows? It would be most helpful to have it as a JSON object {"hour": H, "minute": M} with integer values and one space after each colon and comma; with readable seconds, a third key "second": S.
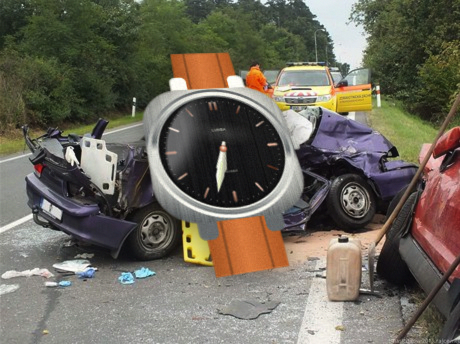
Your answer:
{"hour": 6, "minute": 33}
